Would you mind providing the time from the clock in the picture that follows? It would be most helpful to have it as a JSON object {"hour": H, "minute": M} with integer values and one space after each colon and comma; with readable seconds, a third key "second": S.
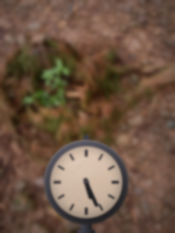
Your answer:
{"hour": 5, "minute": 26}
